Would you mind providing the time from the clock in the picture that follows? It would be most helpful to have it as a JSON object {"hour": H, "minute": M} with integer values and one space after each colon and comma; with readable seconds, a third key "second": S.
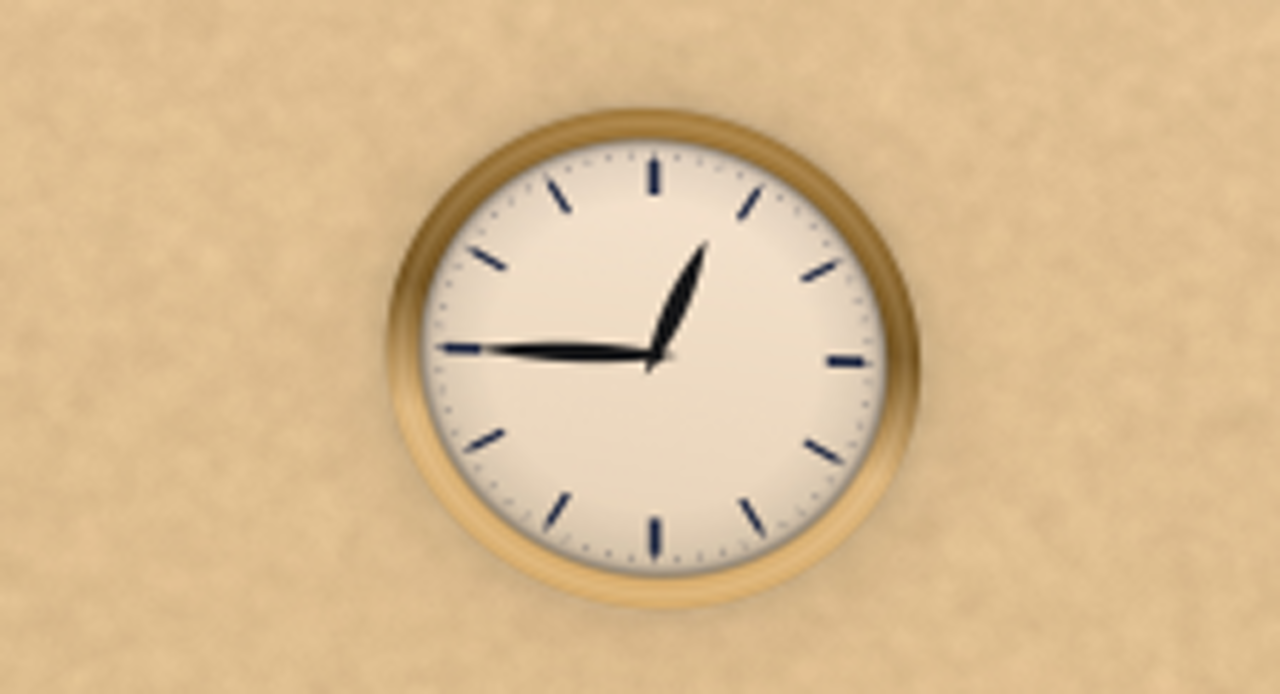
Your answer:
{"hour": 12, "minute": 45}
